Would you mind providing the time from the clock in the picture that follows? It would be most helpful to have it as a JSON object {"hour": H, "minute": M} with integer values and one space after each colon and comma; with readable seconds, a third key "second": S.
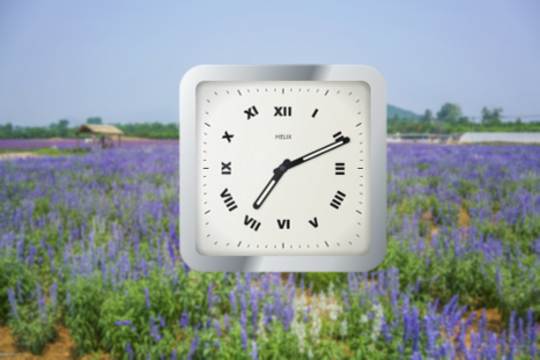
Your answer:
{"hour": 7, "minute": 11}
